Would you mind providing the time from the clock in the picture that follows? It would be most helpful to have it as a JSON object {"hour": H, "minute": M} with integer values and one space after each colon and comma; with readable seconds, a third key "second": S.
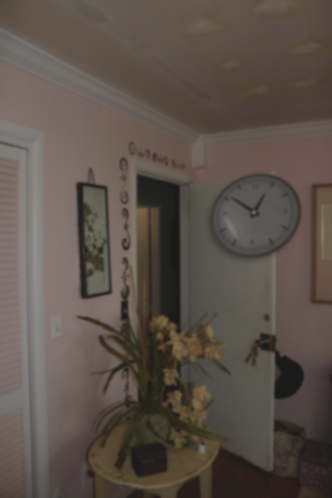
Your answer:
{"hour": 12, "minute": 51}
